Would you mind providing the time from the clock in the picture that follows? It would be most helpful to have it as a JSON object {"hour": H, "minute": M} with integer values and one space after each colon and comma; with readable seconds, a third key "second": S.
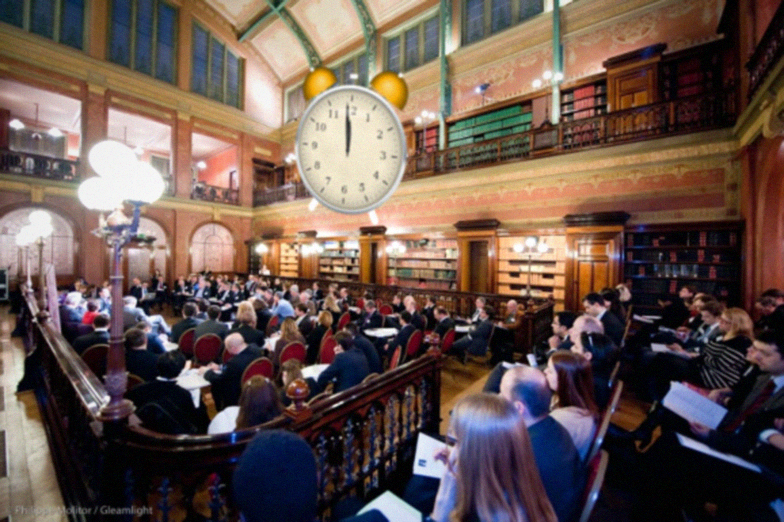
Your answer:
{"hour": 11, "minute": 59}
